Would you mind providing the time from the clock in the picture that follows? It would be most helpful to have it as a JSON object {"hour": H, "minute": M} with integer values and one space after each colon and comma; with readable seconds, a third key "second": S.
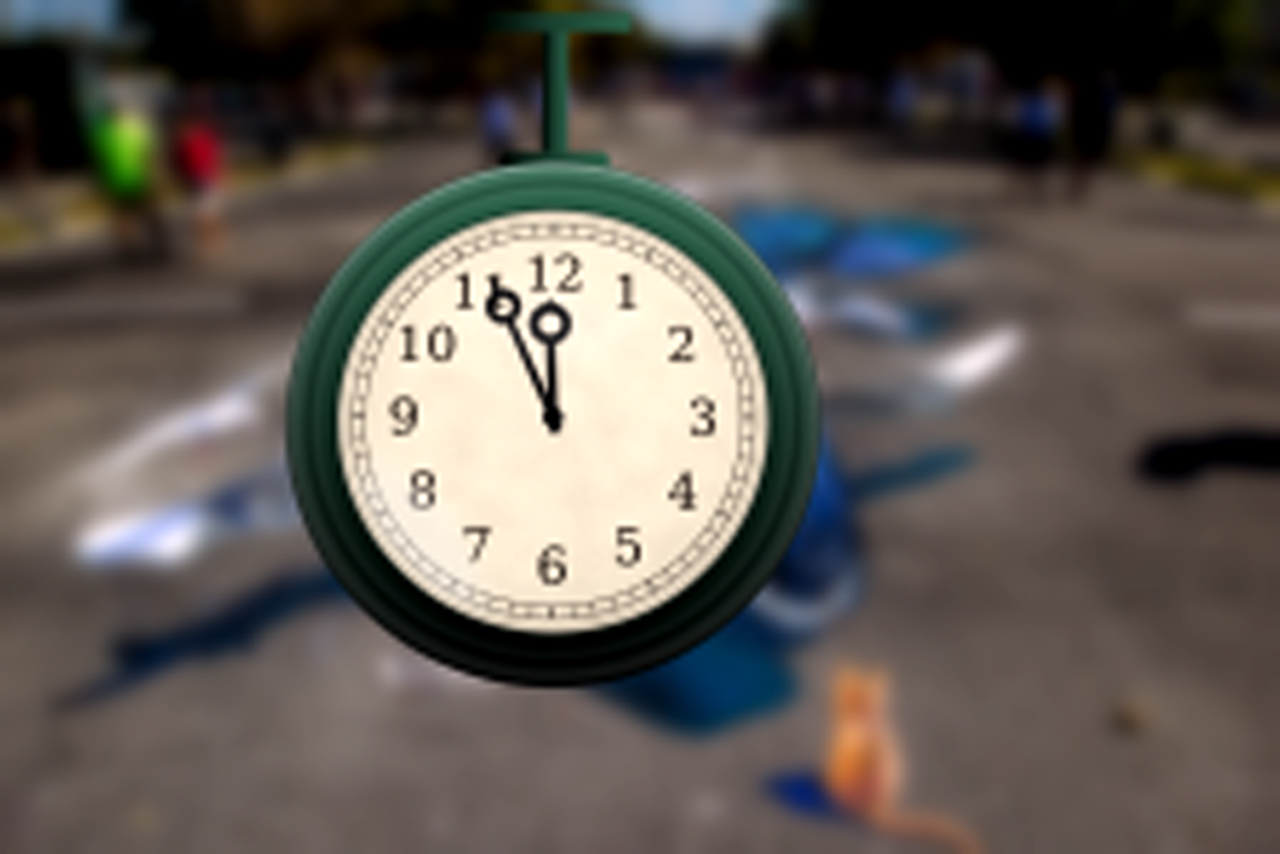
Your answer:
{"hour": 11, "minute": 56}
